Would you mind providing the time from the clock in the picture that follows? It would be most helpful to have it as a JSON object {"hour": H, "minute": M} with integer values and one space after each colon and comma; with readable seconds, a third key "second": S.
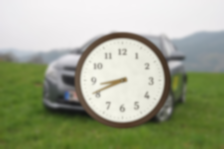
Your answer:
{"hour": 8, "minute": 41}
